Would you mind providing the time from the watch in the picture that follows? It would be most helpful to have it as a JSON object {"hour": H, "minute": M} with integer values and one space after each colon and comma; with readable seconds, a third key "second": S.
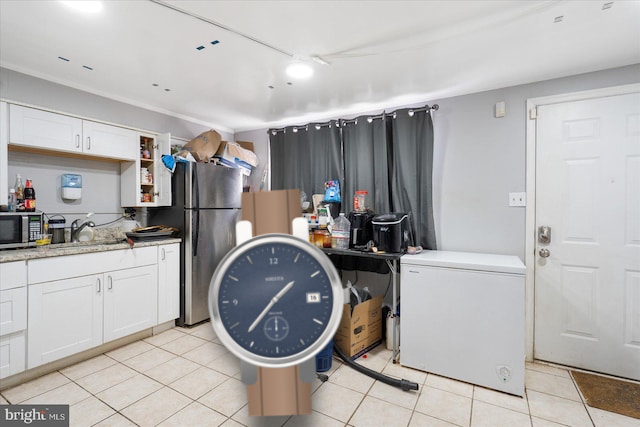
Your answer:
{"hour": 1, "minute": 37}
